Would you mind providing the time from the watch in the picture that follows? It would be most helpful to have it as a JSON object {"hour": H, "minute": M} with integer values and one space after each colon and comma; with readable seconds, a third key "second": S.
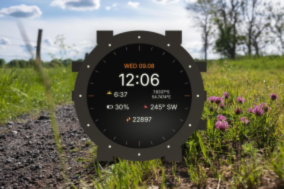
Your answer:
{"hour": 12, "minute": 6}
